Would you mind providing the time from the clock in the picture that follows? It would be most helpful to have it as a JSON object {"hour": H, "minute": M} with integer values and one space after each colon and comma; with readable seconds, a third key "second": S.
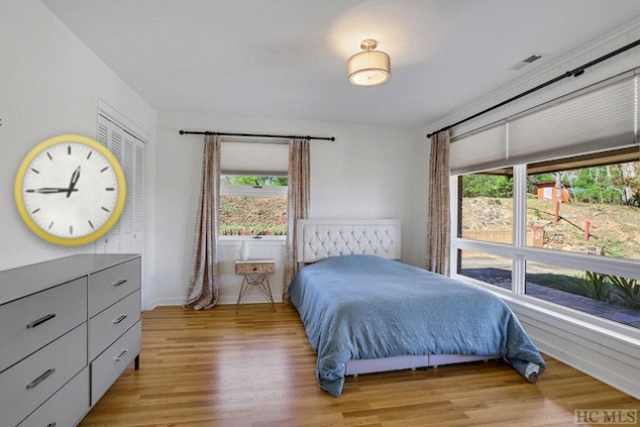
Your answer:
{"hour": 12, "minute": 45}
